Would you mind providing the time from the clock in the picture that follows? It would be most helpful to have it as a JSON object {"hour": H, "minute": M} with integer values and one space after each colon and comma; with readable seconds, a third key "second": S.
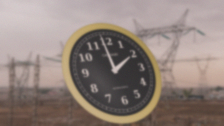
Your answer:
{"hour": 1, "minute": 59}
